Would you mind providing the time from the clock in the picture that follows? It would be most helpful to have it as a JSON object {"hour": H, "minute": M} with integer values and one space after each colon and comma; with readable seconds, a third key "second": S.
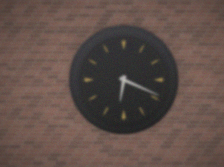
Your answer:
{"hour": 6, "minute": 19}
